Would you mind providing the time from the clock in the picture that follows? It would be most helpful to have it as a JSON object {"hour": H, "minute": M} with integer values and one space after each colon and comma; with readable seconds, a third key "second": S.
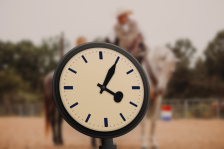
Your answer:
{"hour": 4, "minute": 5}
